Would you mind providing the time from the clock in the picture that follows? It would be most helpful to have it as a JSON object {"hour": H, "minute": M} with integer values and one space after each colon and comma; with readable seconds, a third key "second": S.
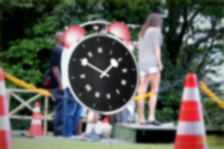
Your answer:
{"hour": 1, "minute": 51}
